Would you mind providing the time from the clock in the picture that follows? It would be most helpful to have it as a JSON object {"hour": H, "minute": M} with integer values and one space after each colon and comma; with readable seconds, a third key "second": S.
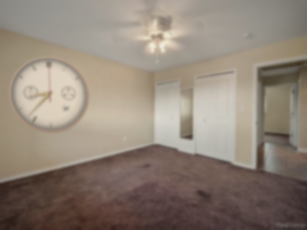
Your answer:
{"hour": 8, "minute": 37}
